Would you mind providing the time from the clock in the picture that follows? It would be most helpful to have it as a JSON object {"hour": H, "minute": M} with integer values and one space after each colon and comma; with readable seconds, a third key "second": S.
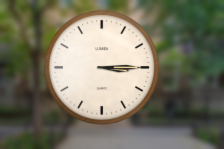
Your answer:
{"hour": 3, "minute": 15}
